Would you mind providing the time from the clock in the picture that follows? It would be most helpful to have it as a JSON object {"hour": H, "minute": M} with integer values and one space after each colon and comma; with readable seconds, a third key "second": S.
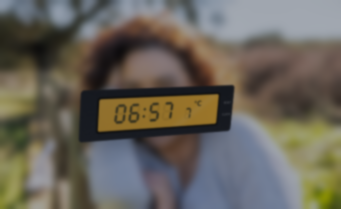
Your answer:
{"hour": 6, "minute": 57}
